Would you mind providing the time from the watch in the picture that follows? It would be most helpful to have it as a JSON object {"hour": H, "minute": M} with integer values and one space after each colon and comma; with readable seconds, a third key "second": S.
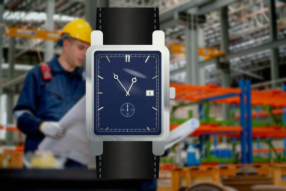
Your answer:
{"hour": 12, "minute": 54}
